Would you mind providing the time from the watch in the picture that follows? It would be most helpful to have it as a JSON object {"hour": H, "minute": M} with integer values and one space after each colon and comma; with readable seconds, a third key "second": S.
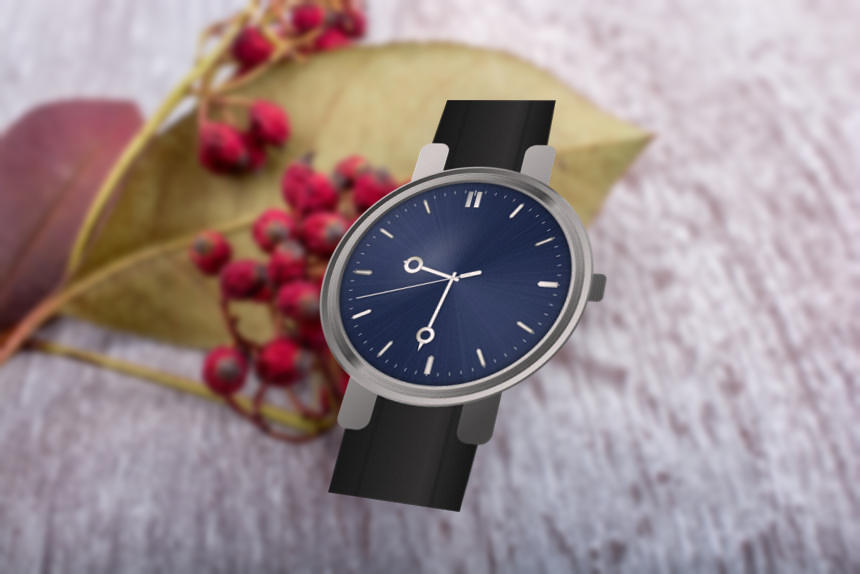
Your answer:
{"hour": 9, "minute": 31, "second": 42}
